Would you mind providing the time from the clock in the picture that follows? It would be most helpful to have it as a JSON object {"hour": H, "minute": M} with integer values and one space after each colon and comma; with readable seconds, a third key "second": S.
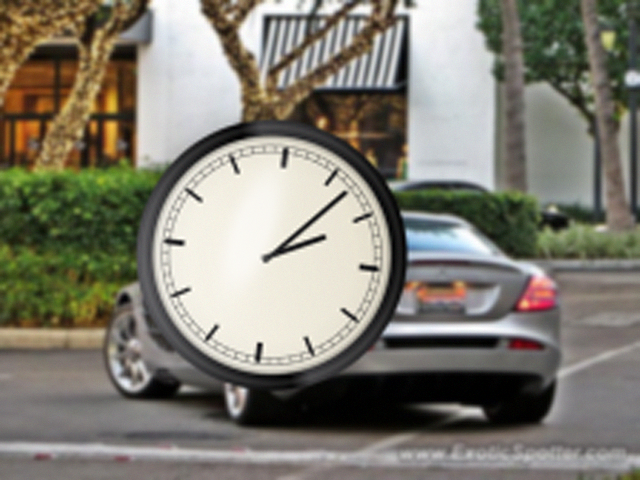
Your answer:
{"hour": 2, "minute": 7}
